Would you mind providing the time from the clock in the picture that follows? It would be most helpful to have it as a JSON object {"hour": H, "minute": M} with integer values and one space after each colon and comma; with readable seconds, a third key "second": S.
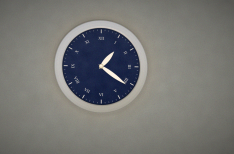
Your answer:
{"hour": 1, "minute": 21}
